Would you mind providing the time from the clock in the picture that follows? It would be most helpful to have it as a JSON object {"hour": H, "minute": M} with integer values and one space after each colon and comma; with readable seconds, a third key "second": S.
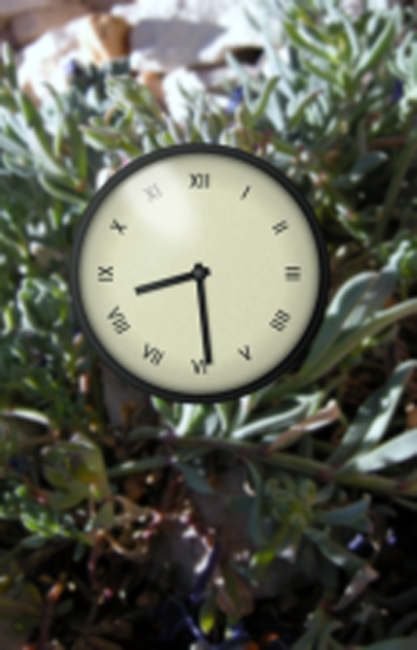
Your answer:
{"hour": 8, "minute": 29}
